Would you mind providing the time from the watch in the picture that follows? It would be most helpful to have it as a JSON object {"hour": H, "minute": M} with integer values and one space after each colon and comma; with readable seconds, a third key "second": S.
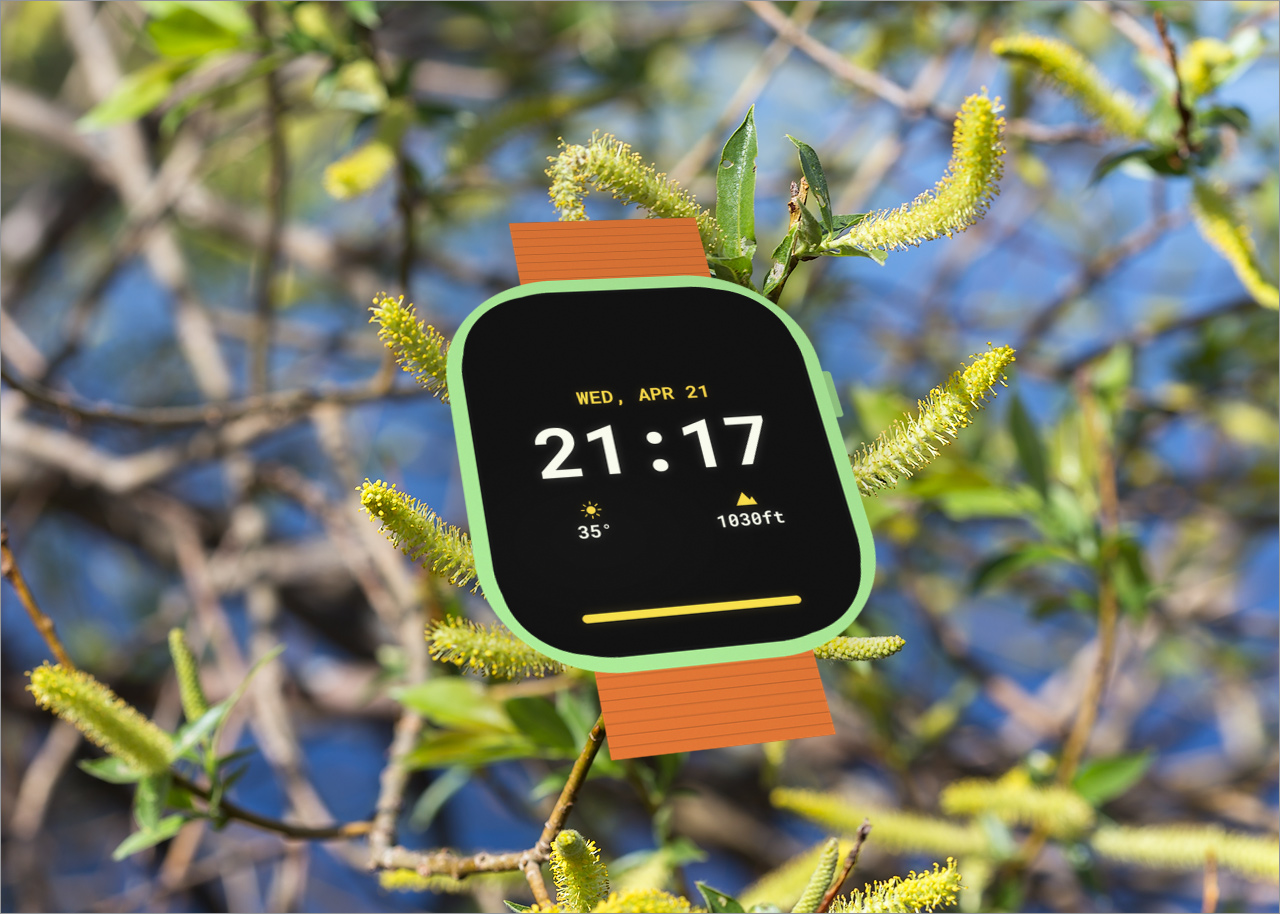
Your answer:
{"hour": 21, "minute": 17}
